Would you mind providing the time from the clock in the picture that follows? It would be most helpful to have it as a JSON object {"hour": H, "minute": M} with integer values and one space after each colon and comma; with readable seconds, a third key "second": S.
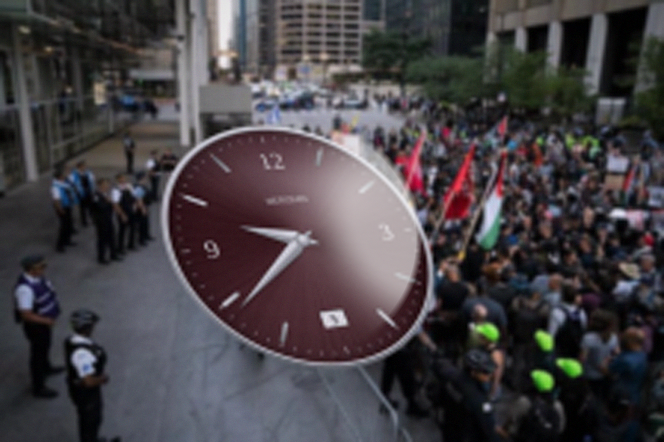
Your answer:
{"hour": 9, "minute": 39}
